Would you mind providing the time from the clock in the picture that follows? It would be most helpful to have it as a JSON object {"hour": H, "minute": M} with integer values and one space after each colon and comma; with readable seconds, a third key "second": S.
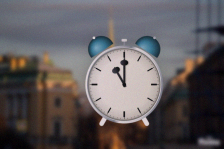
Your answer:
{"hour": 11, "minute": 0}
